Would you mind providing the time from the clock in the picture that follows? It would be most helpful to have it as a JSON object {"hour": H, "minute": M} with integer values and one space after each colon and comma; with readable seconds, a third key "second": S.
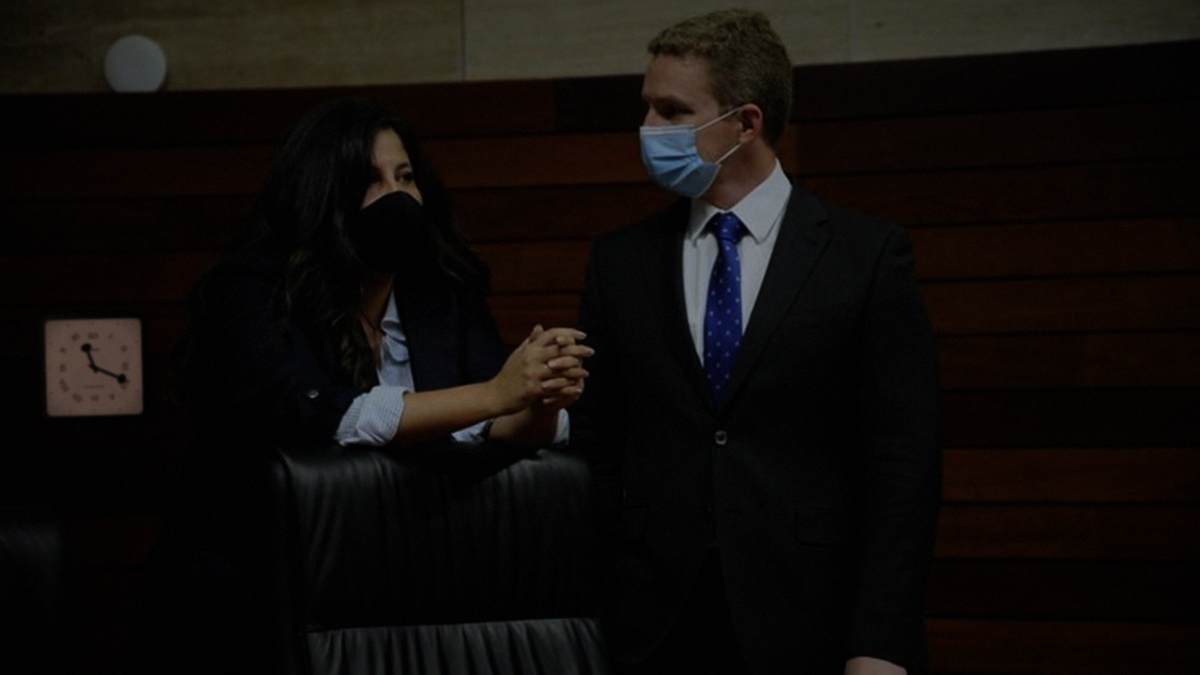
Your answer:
{"hour": 11, "minute": 19}
